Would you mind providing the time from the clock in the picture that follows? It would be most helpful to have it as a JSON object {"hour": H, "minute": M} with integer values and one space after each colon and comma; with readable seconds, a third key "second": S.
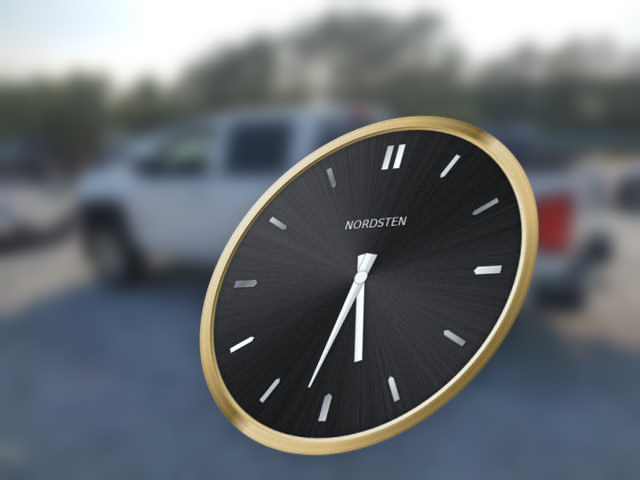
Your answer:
{"hour": 5, "minute": 32}
